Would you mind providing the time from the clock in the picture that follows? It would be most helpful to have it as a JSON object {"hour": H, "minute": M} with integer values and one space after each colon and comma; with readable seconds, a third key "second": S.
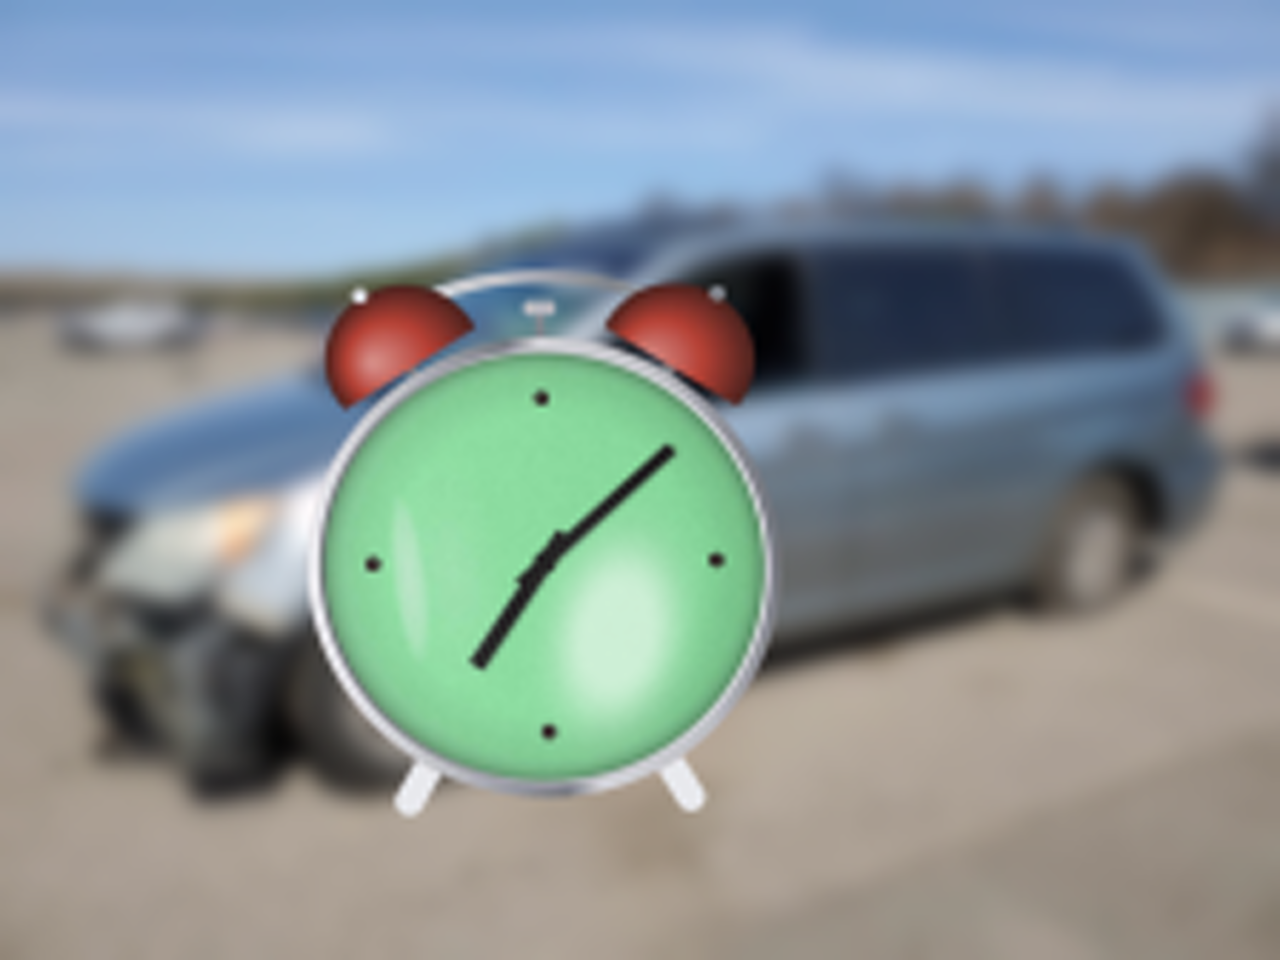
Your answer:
{"hour": 7, "minute": 8}
